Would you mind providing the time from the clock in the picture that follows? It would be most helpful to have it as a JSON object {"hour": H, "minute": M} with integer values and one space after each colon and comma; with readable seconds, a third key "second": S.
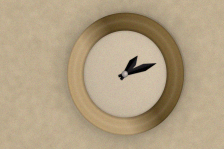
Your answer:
{"hour": 1, "minute": 12}
